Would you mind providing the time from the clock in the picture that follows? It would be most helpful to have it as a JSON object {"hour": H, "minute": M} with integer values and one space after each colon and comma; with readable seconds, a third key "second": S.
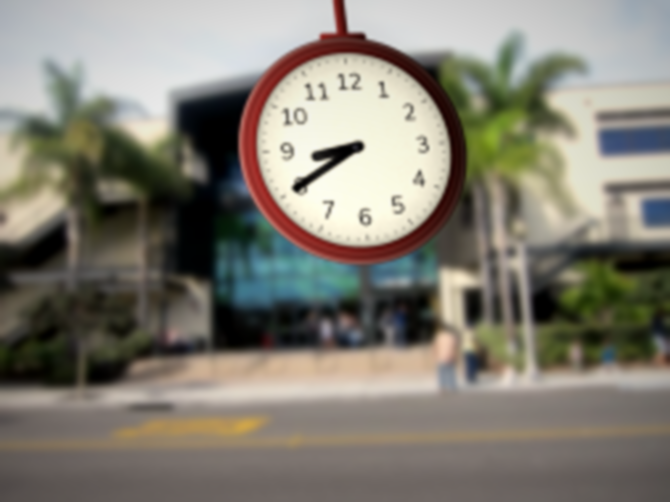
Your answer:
{"hour": 8, "minute": 40}
